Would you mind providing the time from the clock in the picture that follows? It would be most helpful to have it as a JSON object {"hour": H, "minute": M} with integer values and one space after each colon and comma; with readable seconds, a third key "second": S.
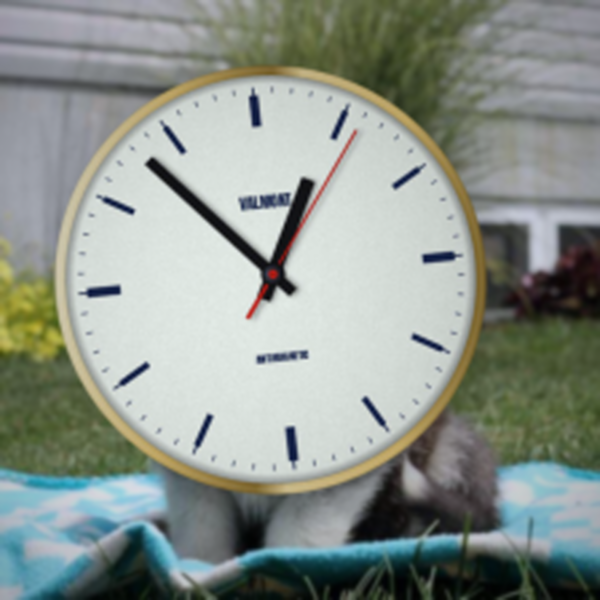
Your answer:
{"hour": 12, "minute": 53, "second": 6}
